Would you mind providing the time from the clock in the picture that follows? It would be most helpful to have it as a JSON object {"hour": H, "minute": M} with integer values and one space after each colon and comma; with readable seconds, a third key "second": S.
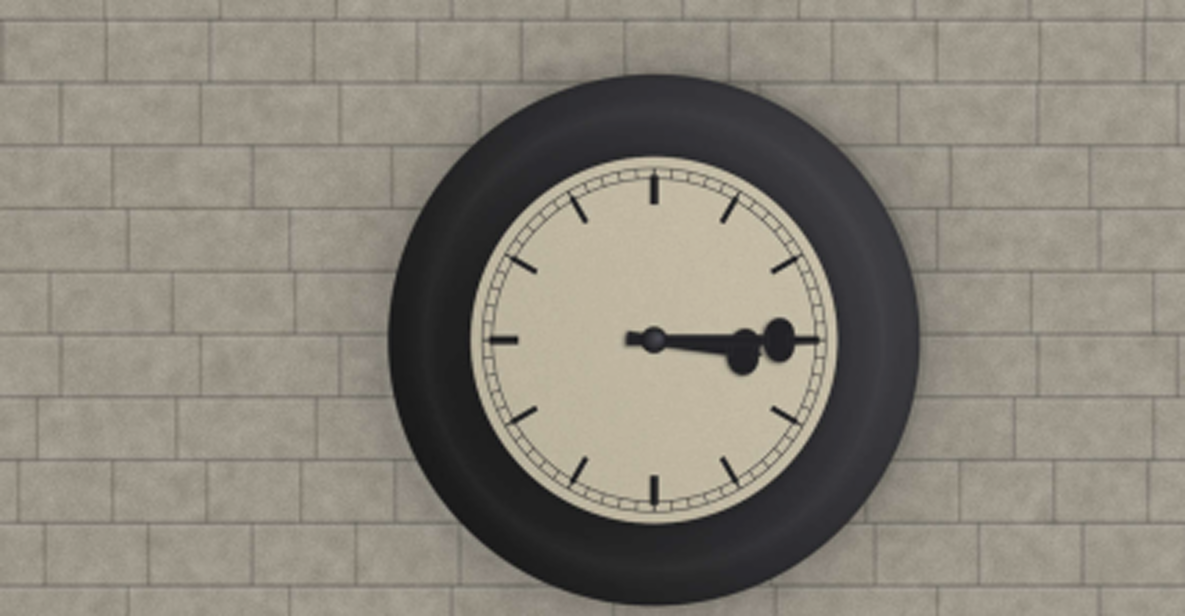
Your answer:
{"hour": 3, "minute": 15}
